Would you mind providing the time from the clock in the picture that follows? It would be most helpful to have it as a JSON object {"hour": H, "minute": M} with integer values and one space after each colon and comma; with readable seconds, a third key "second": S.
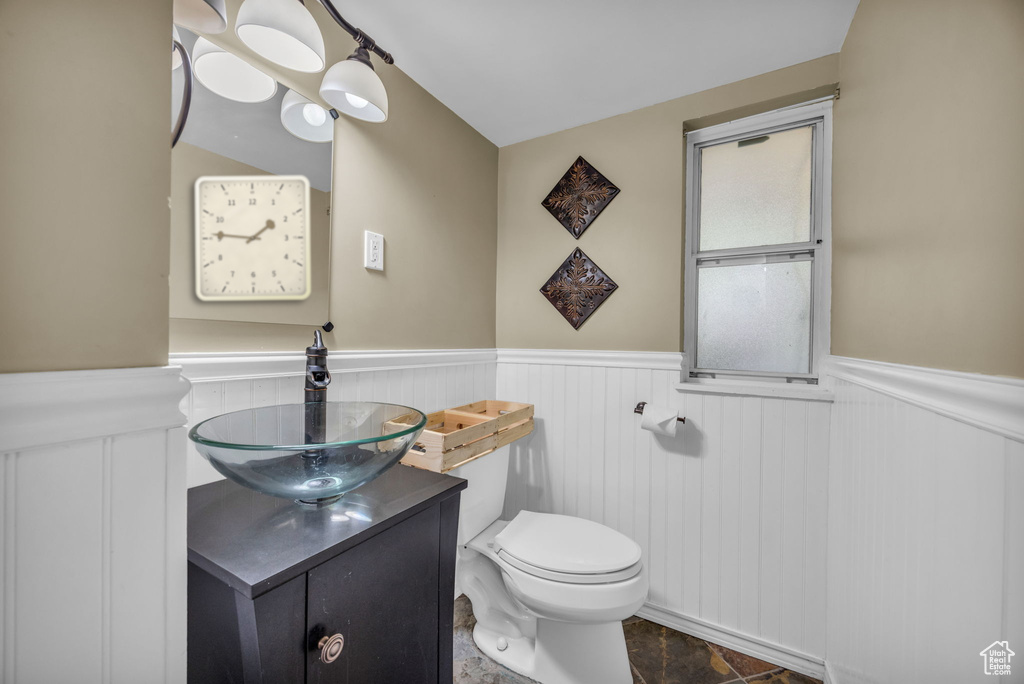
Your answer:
{"hour": 1, "minute": 46}
